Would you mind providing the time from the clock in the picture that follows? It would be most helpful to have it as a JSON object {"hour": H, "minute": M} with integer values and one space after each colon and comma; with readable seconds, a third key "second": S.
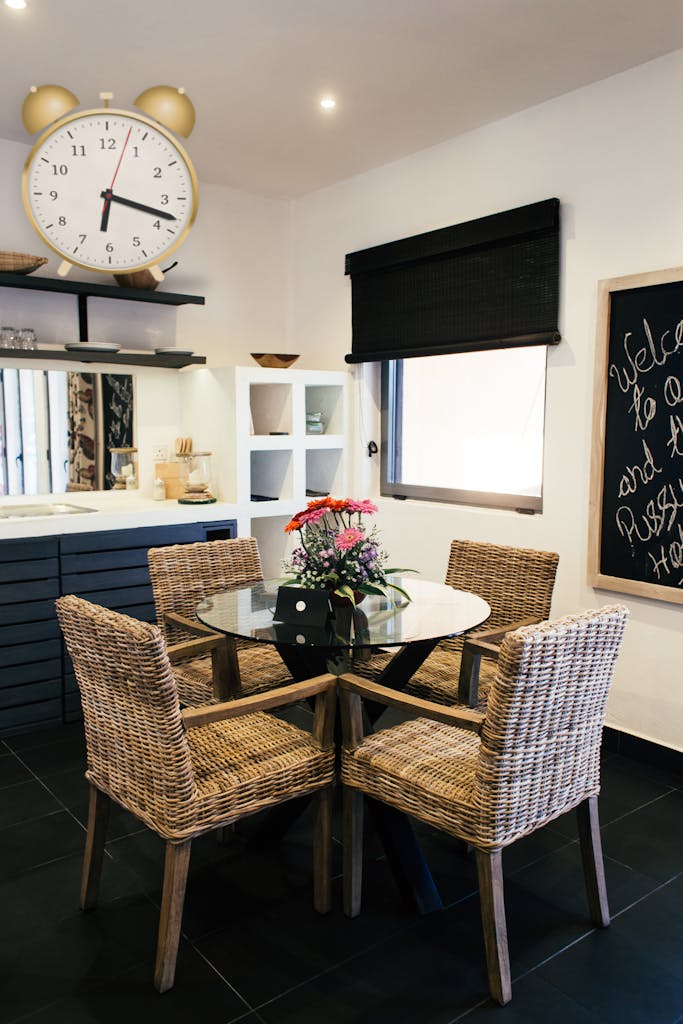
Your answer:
{"hour": 6, "minute": 18, "second": 3}
